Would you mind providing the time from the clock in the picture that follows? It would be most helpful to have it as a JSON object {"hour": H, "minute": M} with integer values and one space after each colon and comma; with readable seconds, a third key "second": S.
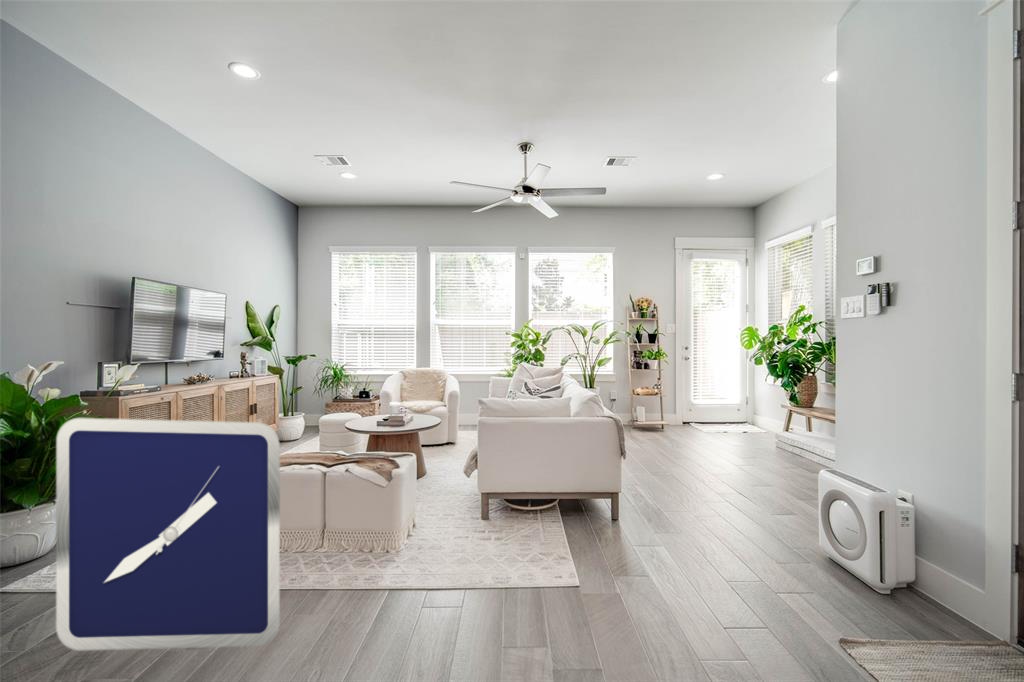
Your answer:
{"hour": 1, "minute": 39, "second": 6}
